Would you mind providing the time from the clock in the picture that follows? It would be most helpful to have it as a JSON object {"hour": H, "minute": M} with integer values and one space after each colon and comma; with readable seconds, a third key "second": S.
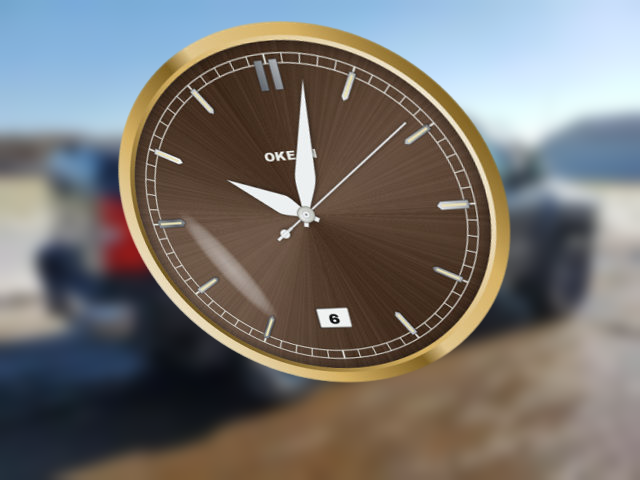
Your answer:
{"hour": 10, "minute": 2, "second": 9}
